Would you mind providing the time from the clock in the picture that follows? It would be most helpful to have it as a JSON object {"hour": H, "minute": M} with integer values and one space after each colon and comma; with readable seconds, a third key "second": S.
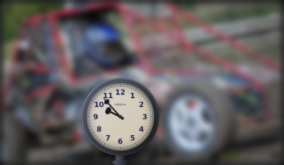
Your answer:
{"hour": 9, "minute": 53}
